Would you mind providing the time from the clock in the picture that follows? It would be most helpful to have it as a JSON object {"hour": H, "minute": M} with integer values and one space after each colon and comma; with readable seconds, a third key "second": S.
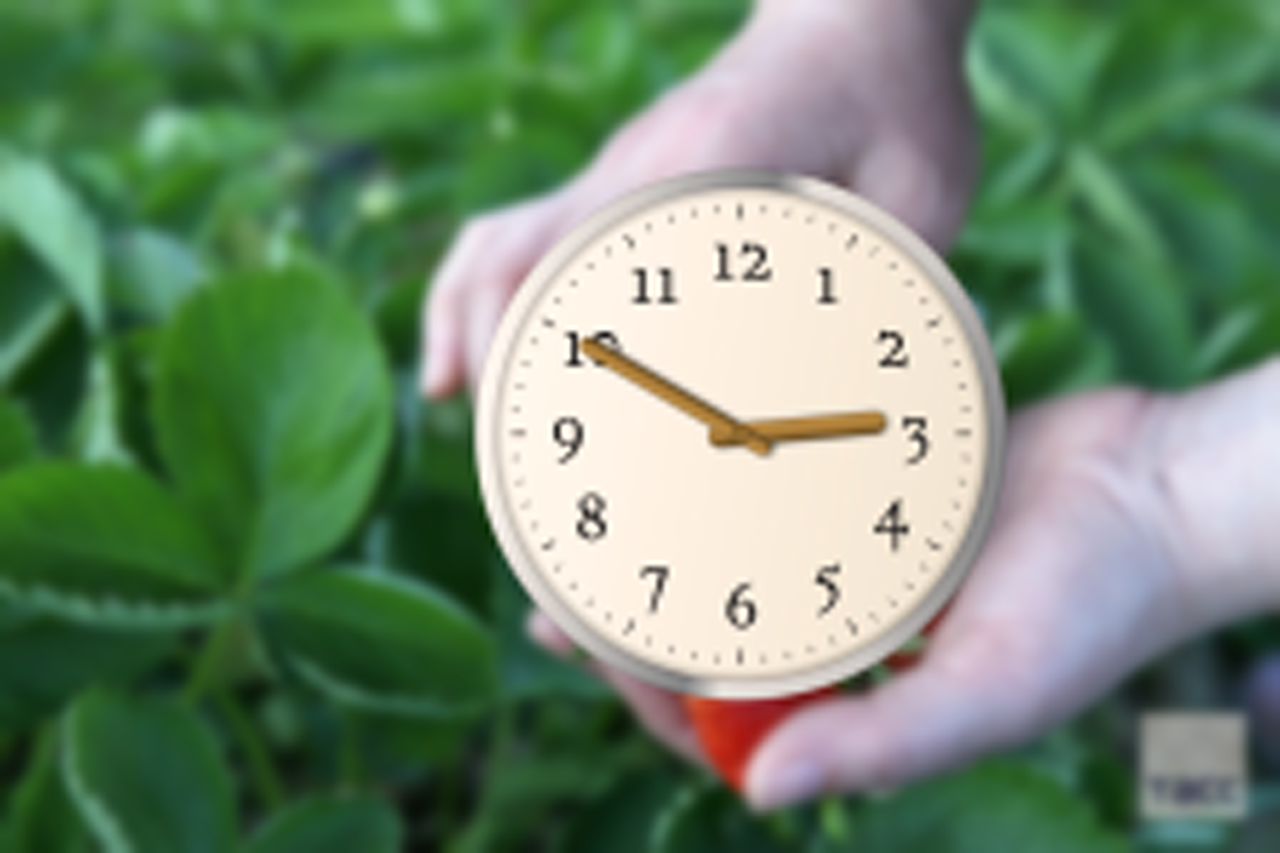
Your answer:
{"hour": 2, "minute": 50}
